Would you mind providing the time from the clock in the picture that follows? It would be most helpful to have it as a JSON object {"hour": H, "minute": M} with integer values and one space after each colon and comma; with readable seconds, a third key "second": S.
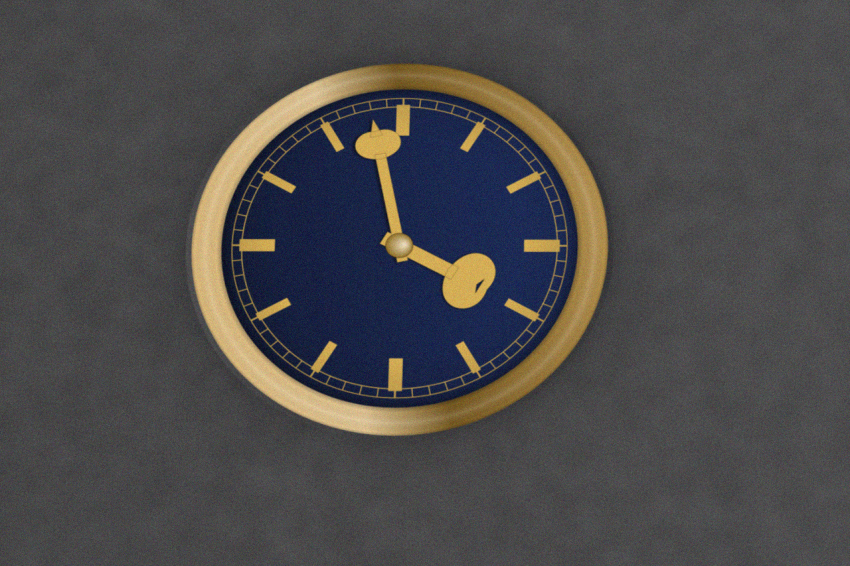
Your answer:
{"hour": 3, "minute": 58}
